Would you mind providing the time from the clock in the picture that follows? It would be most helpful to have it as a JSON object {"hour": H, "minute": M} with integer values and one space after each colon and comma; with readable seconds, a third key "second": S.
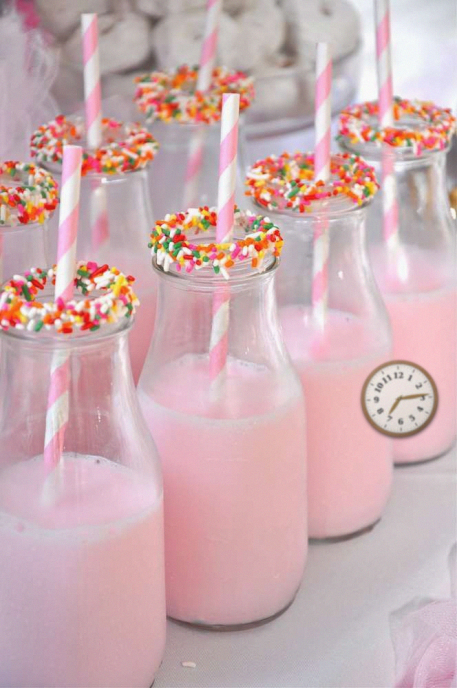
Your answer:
{"hour": 7, "minute": 14}
